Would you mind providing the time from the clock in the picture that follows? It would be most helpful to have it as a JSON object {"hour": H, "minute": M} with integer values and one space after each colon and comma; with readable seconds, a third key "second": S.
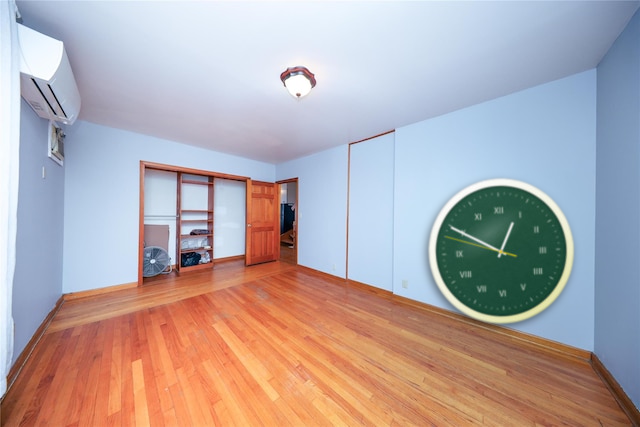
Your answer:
{"hour": 12, "minute": 49, "second": 48}
